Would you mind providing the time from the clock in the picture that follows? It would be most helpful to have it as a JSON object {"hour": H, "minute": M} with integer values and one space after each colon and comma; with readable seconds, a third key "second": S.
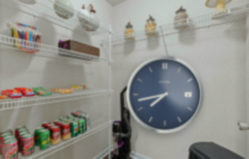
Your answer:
{"hour": 7, "minute": 43}
